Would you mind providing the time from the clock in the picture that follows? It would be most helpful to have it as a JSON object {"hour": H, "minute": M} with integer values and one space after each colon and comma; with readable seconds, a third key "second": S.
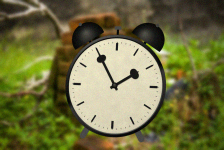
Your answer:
{"hour": 1, "minute": 55}
